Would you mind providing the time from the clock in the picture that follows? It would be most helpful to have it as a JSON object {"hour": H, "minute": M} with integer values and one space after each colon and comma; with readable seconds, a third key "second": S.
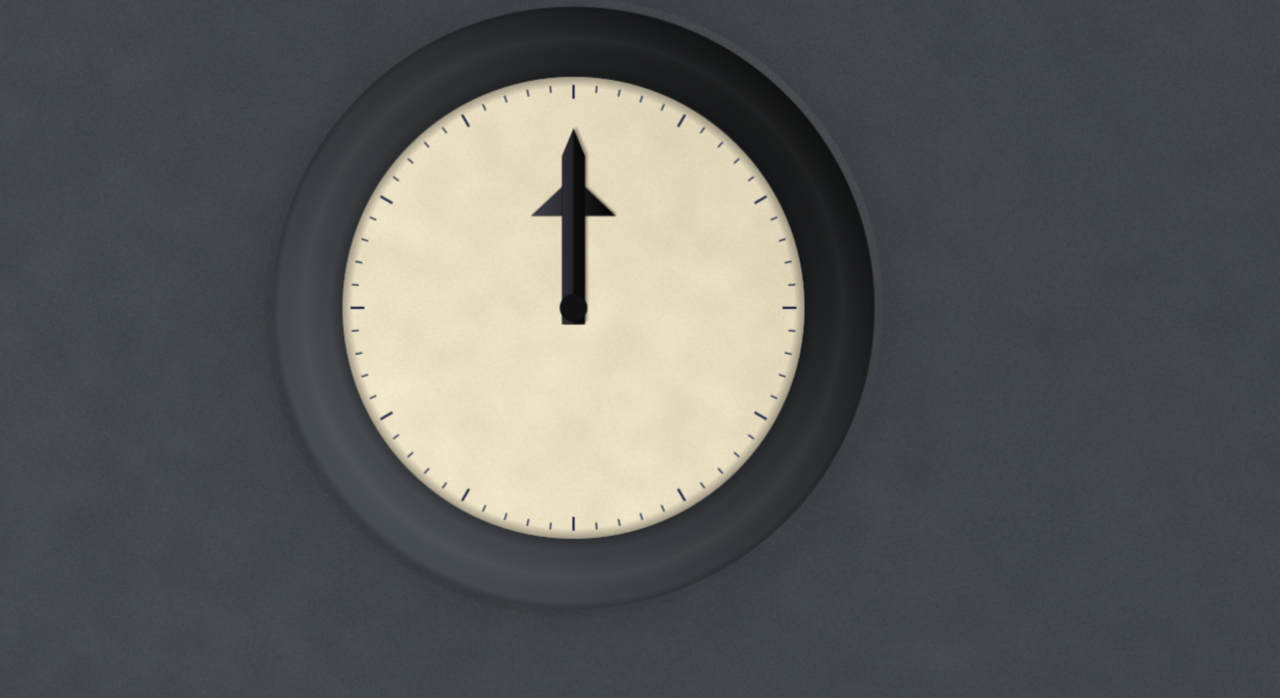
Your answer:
{"hour": 12, "minute": 0}
